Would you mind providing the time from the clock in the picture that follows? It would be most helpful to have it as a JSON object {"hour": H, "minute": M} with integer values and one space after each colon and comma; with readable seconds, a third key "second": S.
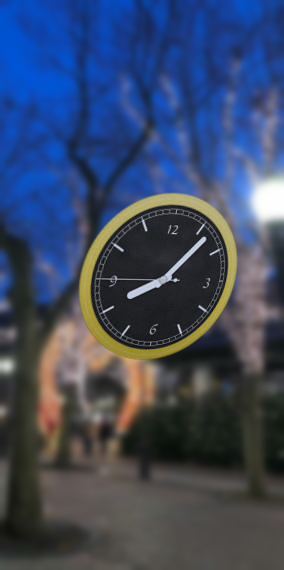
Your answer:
{"hour": 8, "minute": 6, "second": 45}
